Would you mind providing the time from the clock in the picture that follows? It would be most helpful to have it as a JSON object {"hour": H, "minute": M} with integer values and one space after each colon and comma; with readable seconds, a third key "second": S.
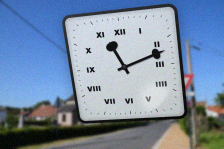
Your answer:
{"hour": 11, "minute": 12}
